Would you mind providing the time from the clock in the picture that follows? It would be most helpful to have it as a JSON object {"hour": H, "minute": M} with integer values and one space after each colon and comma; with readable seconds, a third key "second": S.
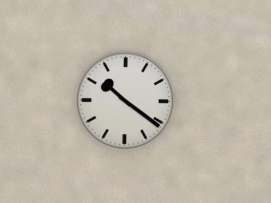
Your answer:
{"hour": 10, "minute": 21}
